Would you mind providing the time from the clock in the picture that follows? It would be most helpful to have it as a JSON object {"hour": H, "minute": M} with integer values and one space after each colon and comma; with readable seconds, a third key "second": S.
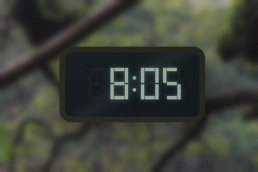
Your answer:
{"hour": 8, "minute": 5}
